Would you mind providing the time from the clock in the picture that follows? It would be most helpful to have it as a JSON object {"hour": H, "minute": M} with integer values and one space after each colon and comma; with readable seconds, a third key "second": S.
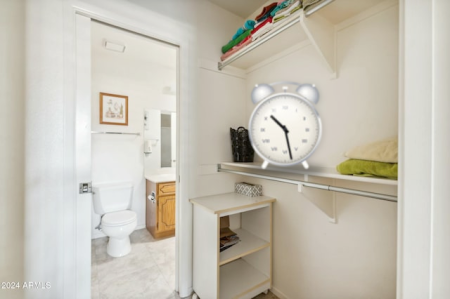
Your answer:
{"hour": 10, "minute": 28}
